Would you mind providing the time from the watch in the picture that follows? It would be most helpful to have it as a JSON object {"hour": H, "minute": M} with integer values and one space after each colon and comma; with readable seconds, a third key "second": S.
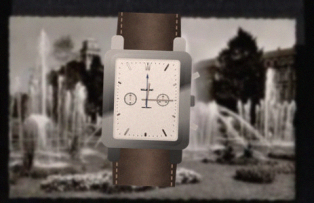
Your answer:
{"hour": 12, "minute": 15}
